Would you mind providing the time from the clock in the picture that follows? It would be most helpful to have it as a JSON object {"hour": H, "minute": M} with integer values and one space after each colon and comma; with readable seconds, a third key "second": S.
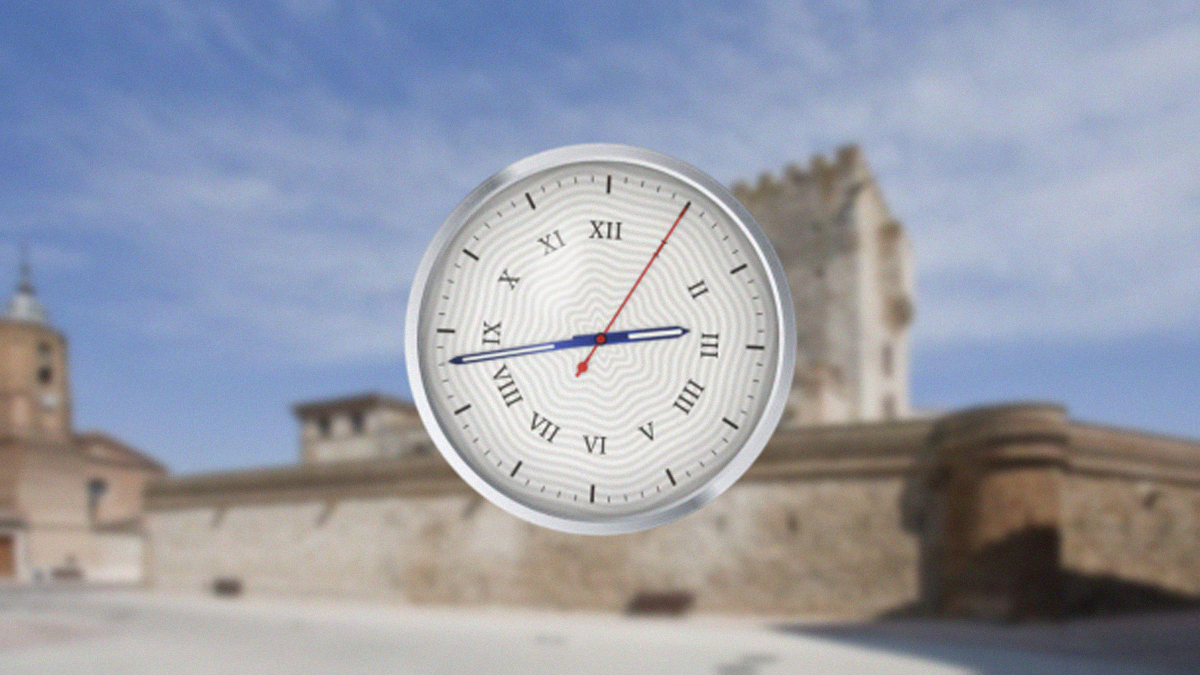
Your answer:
{"hour": 2, "minute": 43, "second": 5}
